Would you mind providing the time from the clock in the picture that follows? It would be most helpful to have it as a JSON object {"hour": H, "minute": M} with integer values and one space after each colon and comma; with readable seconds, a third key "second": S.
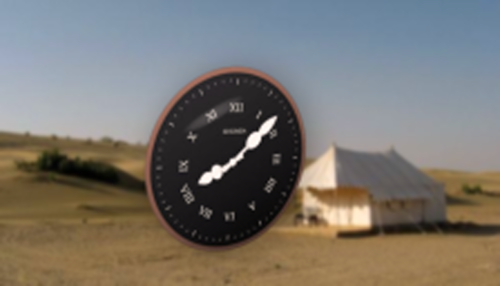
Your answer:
{"hour": 8, "minute": 8}
